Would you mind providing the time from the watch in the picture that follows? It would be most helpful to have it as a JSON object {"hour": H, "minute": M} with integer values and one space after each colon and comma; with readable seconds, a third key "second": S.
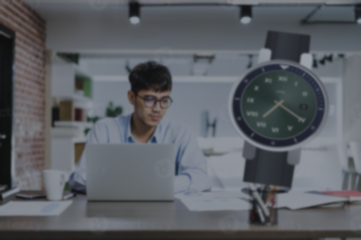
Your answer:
{"hour": 7, "minute": 20}
